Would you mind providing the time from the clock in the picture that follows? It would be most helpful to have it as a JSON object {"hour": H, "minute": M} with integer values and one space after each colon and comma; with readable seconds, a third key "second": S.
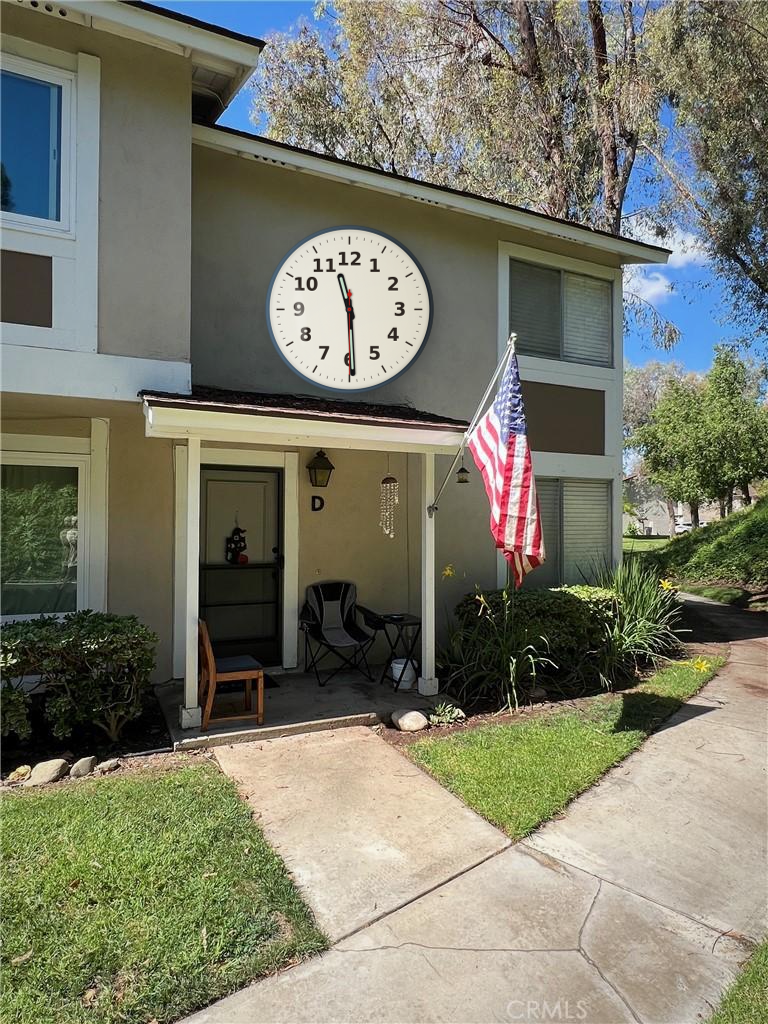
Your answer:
{"hour": 11, "minute": 29, "second": 30}
